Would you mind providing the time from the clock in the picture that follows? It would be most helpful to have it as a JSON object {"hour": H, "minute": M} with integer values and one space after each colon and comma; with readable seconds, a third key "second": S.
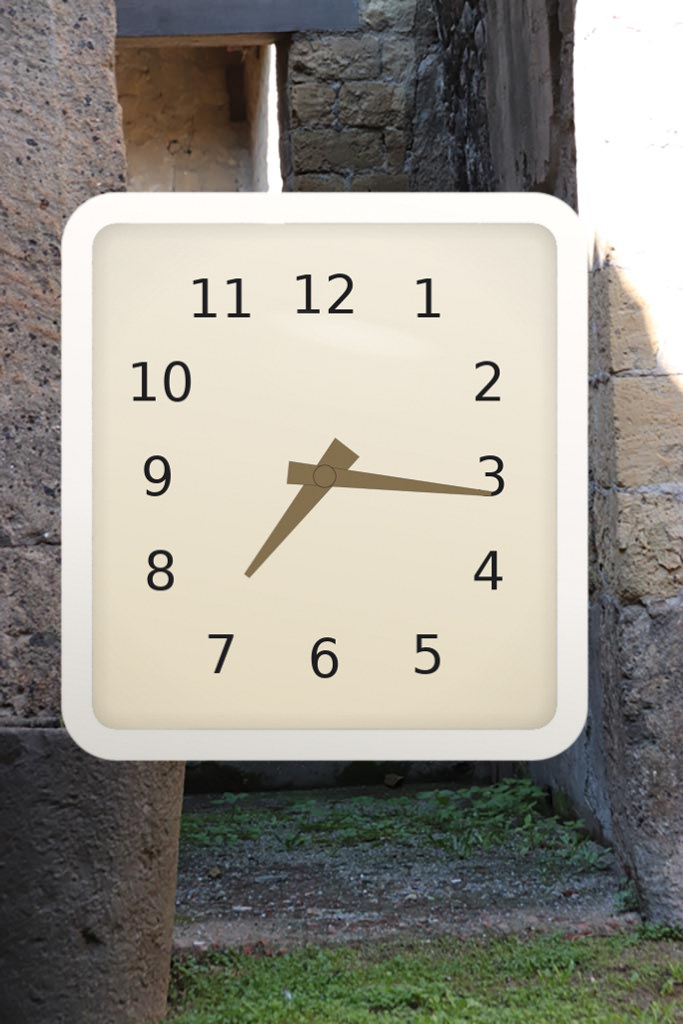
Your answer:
{"hour": 7, "minute": 16}
